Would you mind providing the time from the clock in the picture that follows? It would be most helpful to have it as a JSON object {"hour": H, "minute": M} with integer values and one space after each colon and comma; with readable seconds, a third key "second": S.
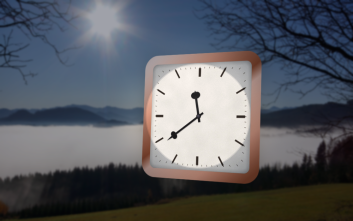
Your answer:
{"hour": 11, "minute": 39}
